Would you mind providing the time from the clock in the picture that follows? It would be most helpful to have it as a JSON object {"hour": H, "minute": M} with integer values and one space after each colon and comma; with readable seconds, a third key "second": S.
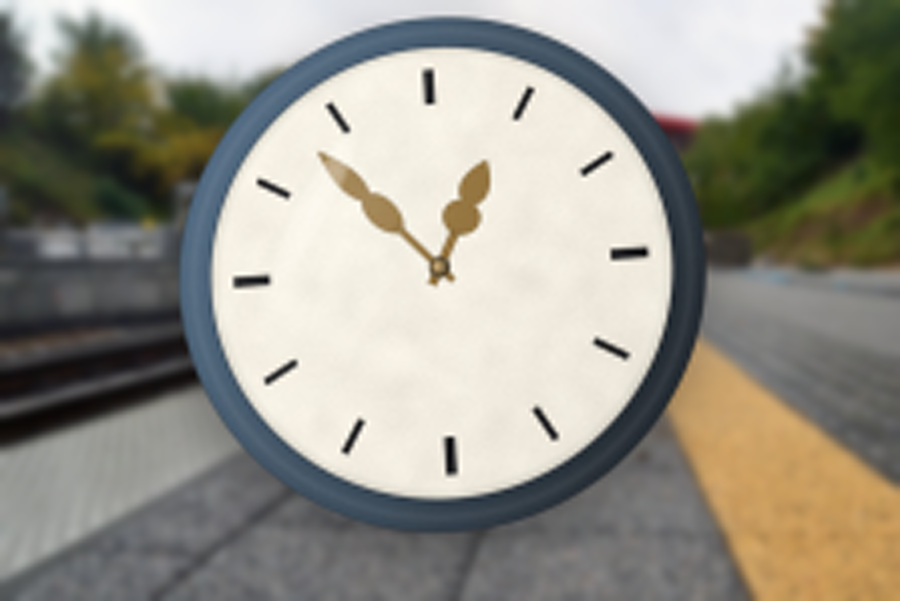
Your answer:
{"hour": 12, "minute": 53}
